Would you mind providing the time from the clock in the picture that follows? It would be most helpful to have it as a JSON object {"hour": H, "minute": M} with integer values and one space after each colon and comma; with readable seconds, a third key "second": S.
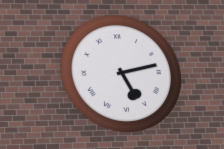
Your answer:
{"hour": 5, "minute": 13}
